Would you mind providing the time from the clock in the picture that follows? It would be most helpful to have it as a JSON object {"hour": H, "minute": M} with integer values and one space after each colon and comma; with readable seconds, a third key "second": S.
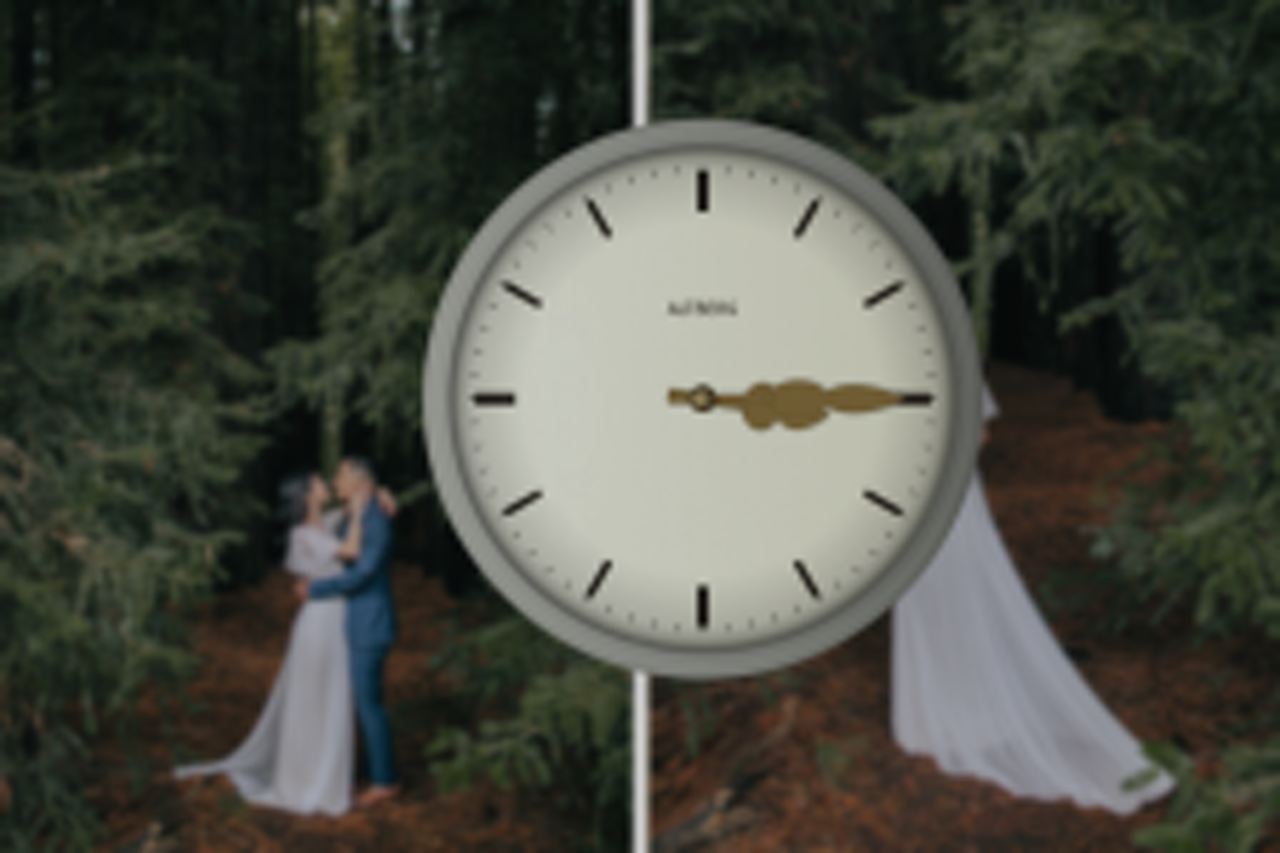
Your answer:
{"hour": 3, "minute": 15}
